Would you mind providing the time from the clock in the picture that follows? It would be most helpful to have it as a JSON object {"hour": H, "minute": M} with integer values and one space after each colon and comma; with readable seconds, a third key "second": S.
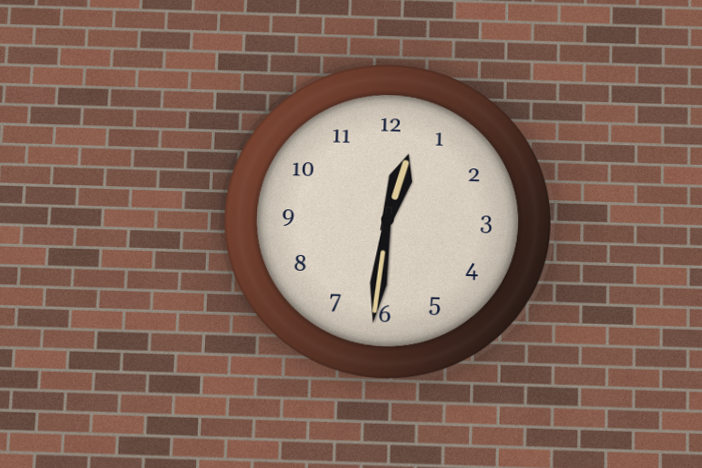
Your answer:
{"hour": 12, "minute": 31}
